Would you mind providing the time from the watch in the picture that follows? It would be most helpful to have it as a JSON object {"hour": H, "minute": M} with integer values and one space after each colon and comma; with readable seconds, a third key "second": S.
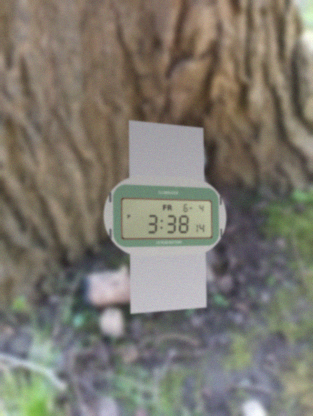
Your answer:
{"hour": 3, "minute": 38}
